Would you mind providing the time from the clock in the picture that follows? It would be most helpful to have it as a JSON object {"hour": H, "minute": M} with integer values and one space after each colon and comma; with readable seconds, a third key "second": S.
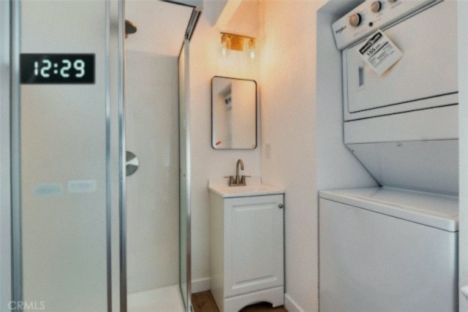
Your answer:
{"hour": 12, "minute": 29}
